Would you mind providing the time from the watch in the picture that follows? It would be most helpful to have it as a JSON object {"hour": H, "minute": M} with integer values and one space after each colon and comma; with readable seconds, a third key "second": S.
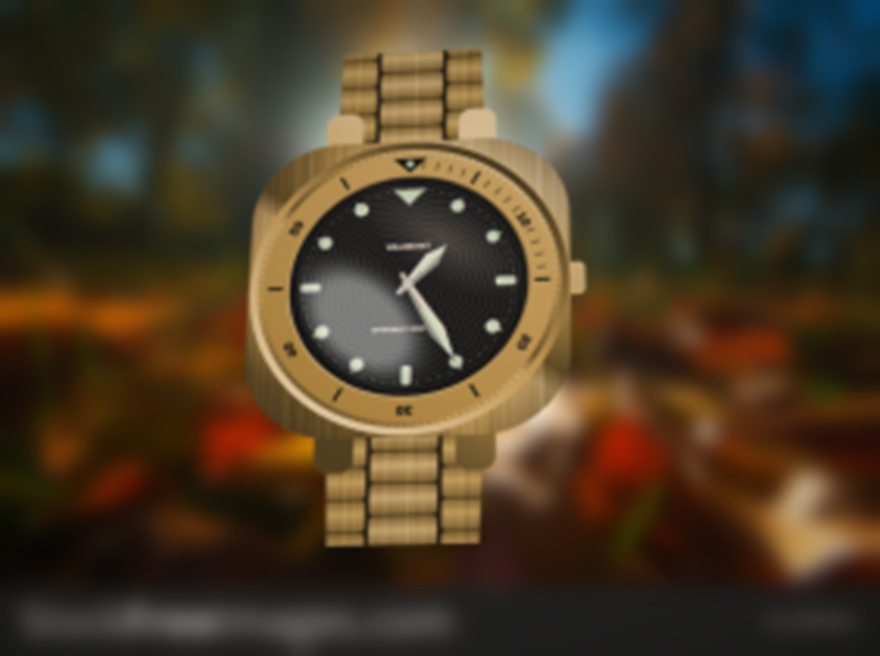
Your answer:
{"hour": 1, "minute": 25}
